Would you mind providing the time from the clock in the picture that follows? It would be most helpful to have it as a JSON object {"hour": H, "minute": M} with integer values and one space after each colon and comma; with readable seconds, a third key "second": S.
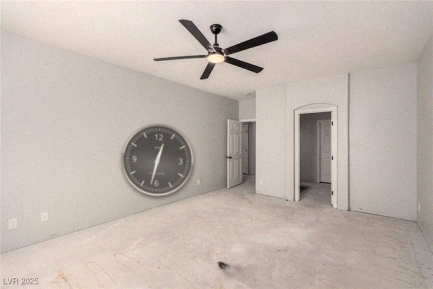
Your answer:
{"hour": 12, "minute": 32}
